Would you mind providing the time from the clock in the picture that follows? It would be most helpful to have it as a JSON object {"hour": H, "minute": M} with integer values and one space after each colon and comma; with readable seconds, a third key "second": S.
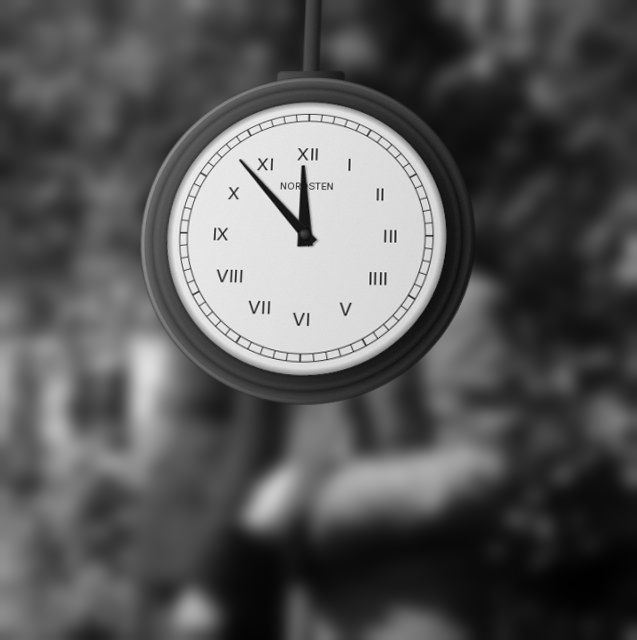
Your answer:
{"hour": 11, "minute": 53}
